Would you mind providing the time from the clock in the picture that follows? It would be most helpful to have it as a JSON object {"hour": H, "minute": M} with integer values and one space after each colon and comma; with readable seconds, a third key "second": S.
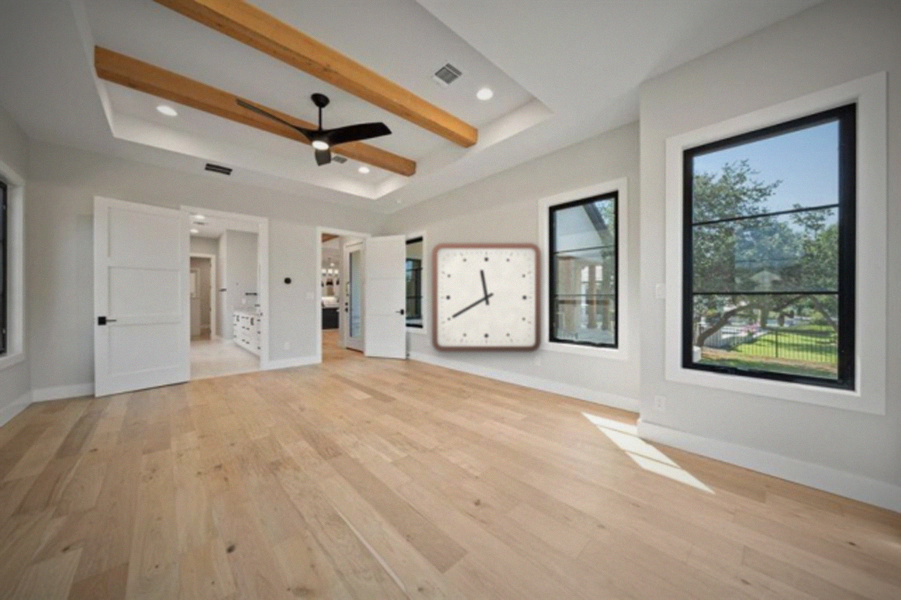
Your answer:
{"hour": 11, "minute": 40}
